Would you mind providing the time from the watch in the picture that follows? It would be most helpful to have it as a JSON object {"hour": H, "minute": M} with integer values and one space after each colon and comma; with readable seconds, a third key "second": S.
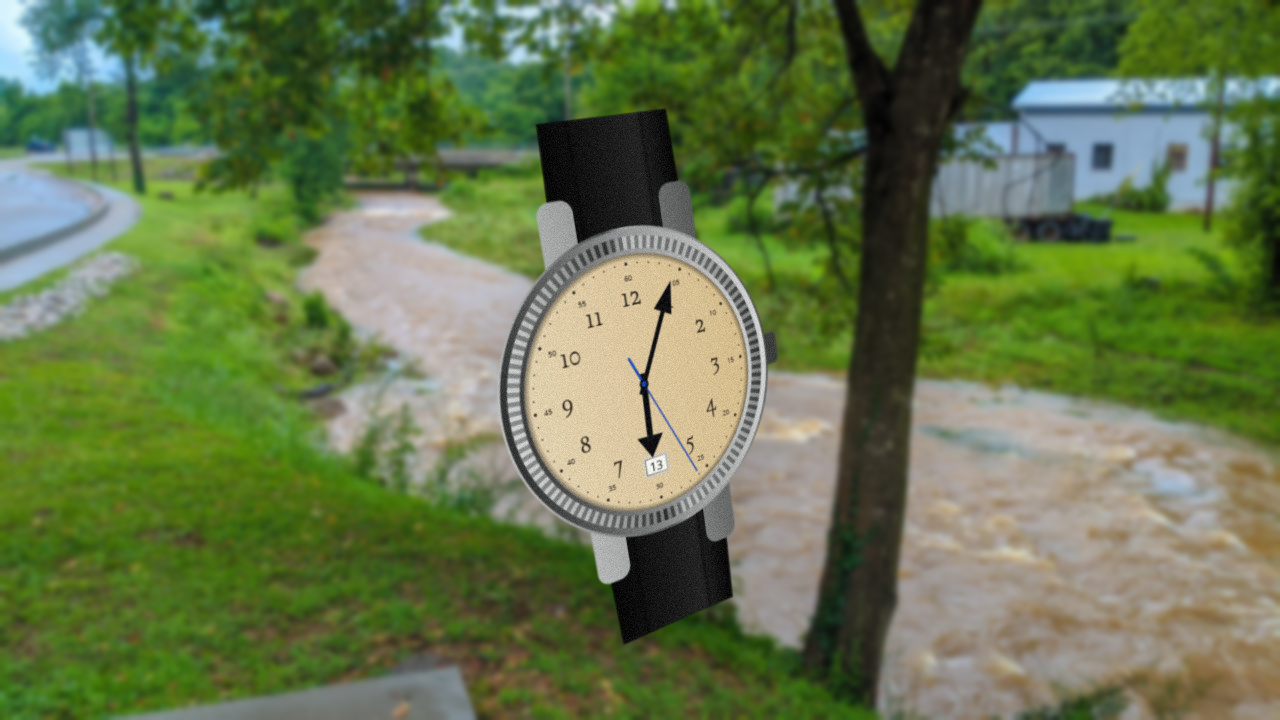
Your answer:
{"hour": 6, "minute": 4, "second": 26}
